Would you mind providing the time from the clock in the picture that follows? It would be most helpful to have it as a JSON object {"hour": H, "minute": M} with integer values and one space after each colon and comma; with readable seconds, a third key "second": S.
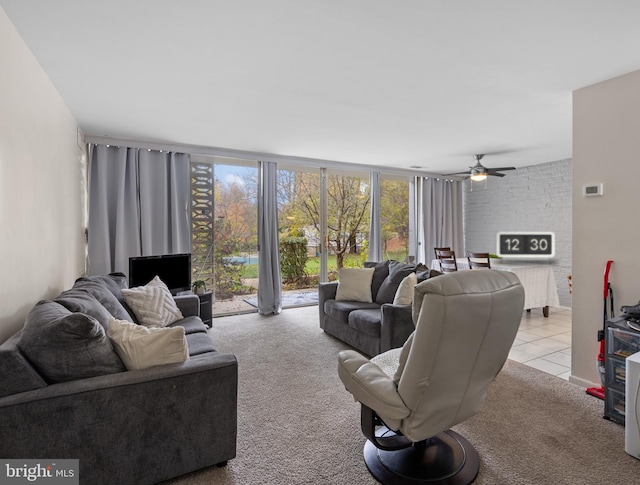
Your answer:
{"hour": 12, "minute": 30}
